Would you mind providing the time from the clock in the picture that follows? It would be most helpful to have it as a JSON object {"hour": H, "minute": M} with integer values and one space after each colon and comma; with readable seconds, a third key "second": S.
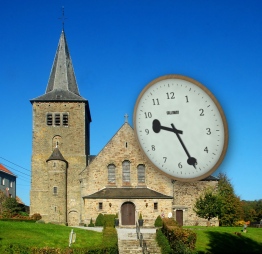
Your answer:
{"hour": 9, "minute": 26}
